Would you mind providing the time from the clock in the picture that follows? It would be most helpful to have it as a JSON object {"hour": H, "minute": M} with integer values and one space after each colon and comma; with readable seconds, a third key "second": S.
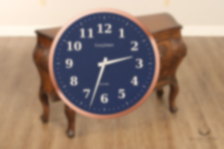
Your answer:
{"hour": 2, "minute": 33}
